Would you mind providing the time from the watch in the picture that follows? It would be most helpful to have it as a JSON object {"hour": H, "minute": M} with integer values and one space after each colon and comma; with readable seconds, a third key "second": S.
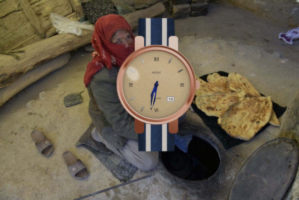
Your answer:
{"hour": 6, "minute": 32}
